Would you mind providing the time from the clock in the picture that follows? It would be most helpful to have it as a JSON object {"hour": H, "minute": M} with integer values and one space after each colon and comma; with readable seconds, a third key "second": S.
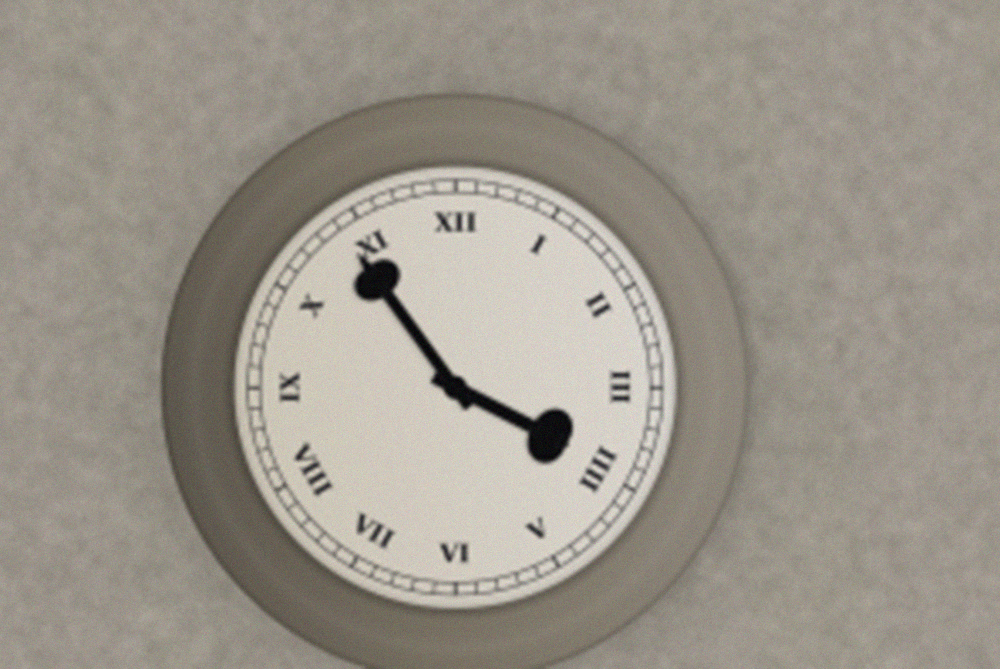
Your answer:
{"hour": 3, "minute": 54}
